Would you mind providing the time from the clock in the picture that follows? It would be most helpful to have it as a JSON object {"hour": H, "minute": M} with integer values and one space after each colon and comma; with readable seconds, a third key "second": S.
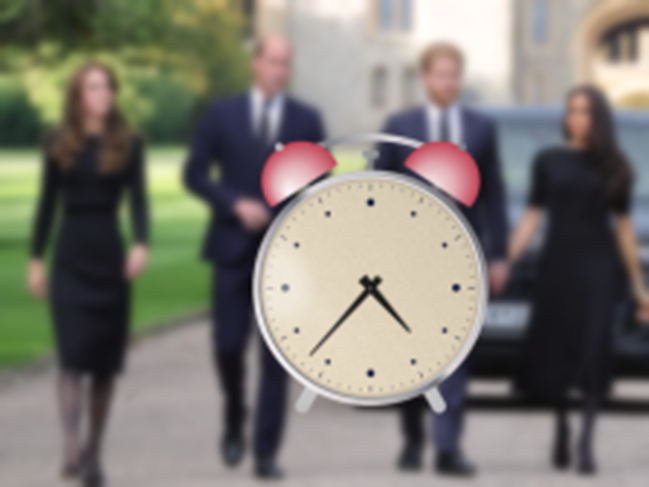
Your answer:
{"hour": 4, "minute": 37}
